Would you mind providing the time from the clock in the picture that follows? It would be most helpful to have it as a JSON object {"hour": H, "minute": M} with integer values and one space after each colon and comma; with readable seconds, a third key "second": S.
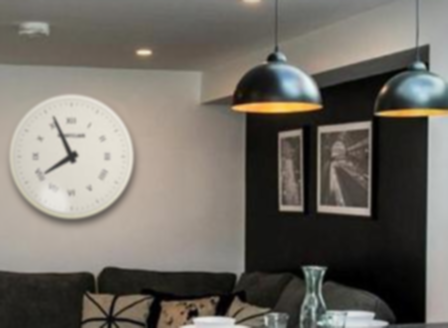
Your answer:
{"hour": 7, "minute": 56}
